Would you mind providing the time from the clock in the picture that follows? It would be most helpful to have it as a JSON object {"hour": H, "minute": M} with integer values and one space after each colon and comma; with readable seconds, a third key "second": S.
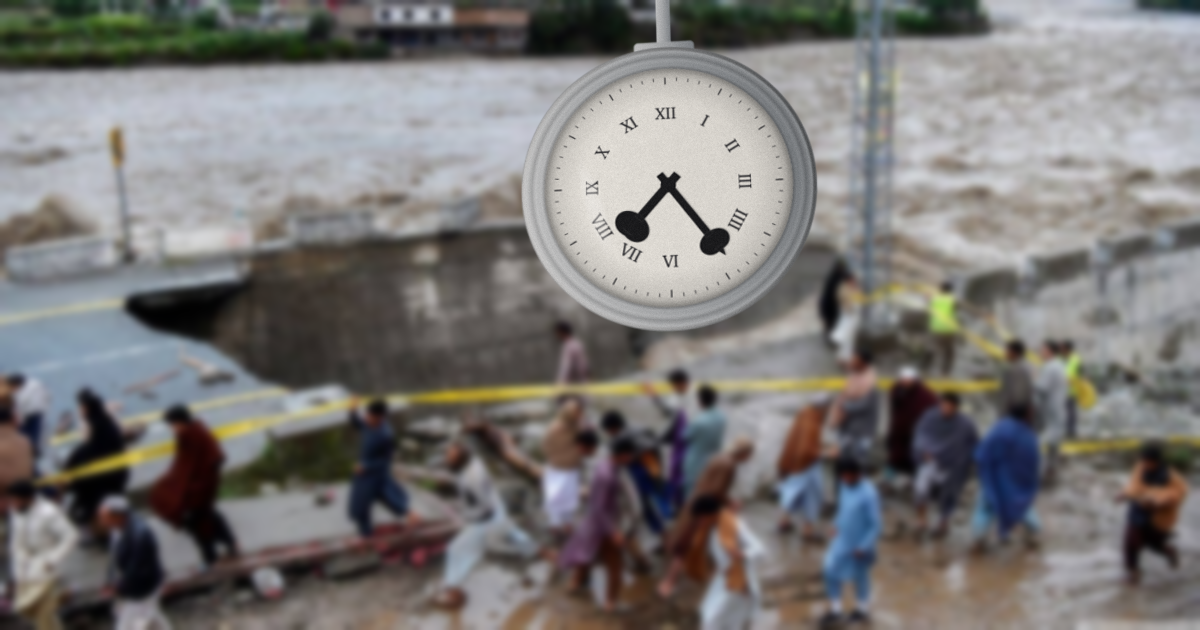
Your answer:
{"hour": 7, "minute": 24}
